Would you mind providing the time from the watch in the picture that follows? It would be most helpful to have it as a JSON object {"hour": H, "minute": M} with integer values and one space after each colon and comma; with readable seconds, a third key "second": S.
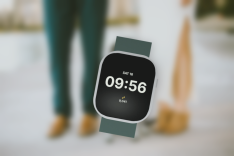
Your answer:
{"hour": 9, "minute": 56}
